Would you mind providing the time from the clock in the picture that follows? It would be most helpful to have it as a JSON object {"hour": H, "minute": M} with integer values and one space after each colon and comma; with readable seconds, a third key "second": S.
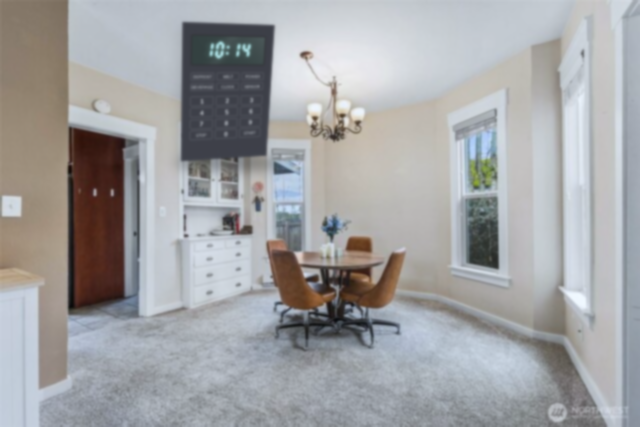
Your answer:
{"hour": 10, "minute": 14}
